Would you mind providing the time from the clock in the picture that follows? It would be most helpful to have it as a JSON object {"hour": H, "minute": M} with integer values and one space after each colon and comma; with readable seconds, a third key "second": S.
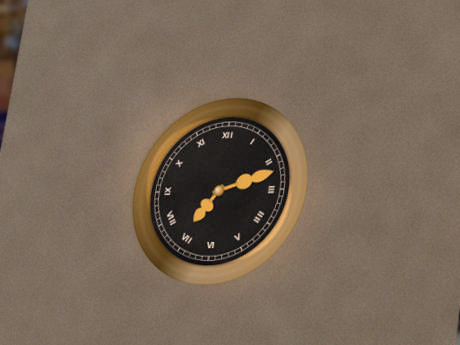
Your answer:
{"hour": 7, "minute": 12}
